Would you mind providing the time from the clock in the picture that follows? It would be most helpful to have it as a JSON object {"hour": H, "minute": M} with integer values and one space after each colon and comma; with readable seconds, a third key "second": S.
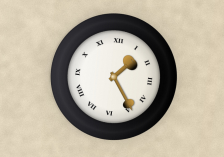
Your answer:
{"hour": 1, "minute": 24}
